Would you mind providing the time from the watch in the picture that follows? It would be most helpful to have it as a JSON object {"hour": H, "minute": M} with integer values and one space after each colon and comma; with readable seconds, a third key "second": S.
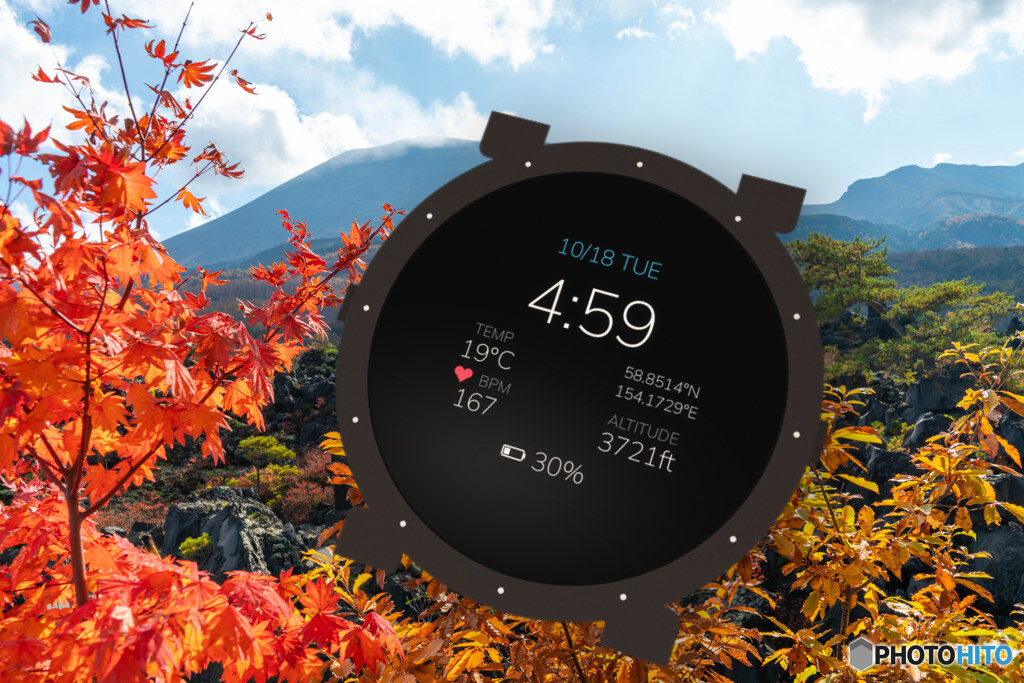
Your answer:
{"hour": 4, "minute": 59}
